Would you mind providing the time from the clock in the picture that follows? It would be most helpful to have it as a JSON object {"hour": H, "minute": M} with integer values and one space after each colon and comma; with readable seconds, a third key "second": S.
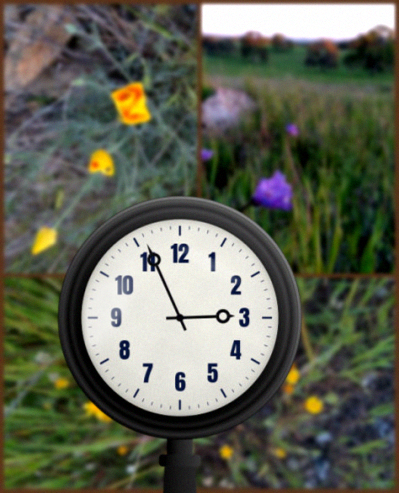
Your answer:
{"hour": 2, "minute": 56}
